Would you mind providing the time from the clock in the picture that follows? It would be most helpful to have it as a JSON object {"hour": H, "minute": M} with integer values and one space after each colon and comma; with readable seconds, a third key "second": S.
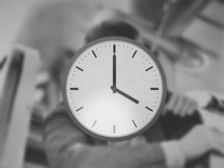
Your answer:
{"hour": 4, "minute": 0}
